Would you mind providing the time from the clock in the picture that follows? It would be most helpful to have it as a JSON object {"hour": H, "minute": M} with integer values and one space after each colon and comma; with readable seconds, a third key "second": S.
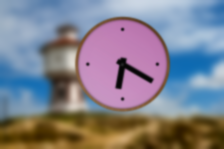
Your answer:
{"hour": 6, "minute": 20}
